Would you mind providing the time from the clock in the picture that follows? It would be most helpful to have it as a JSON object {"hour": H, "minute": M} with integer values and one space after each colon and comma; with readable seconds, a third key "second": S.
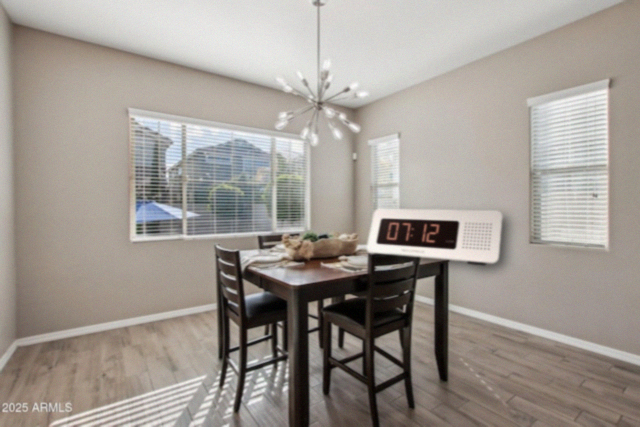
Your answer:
{"hour": 7, "minute": 12}
